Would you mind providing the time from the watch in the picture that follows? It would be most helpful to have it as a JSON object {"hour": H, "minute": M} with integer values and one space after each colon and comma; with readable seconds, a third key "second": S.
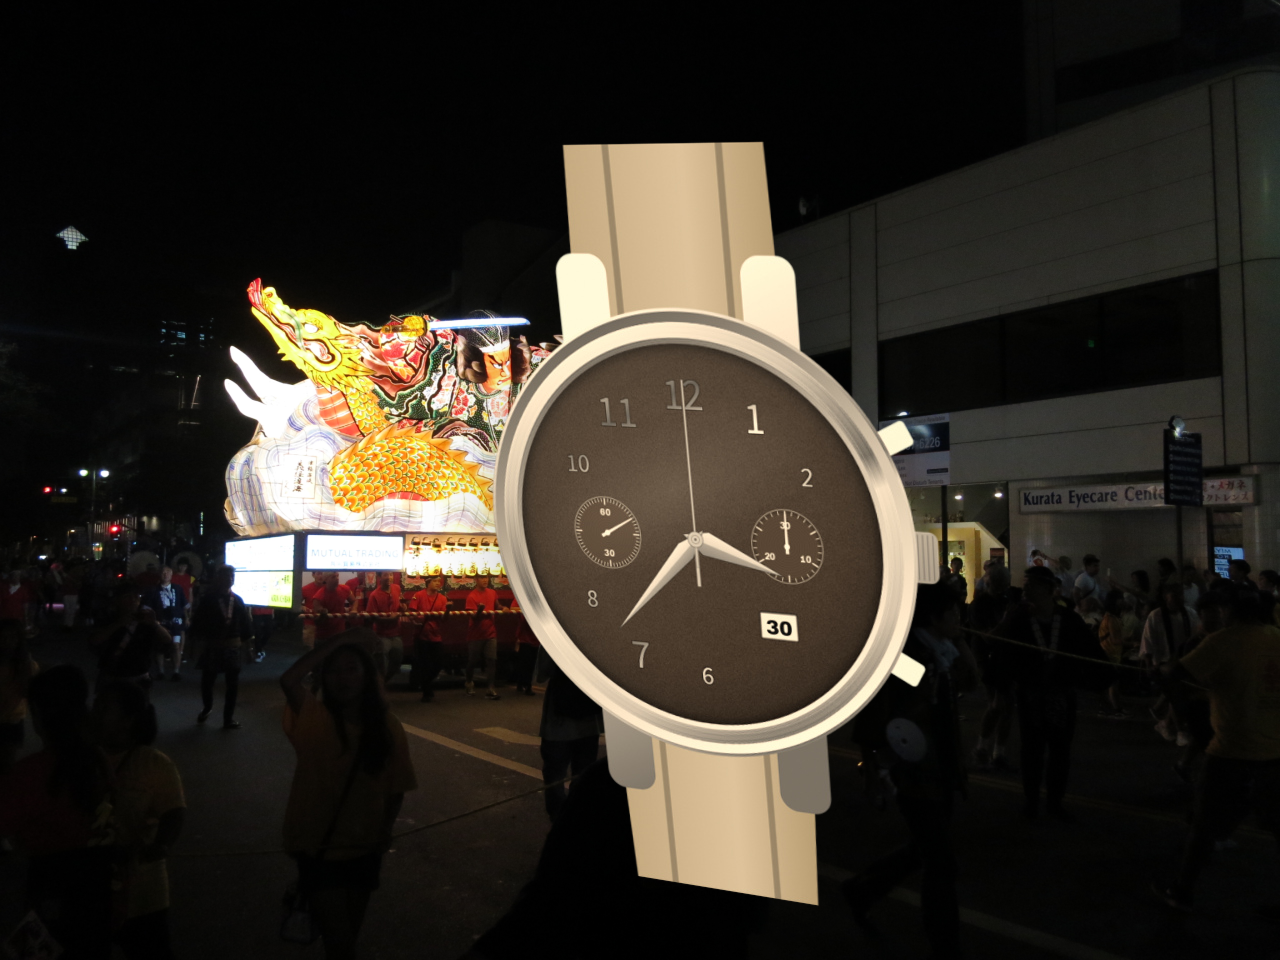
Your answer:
{"hour": 3, "minute": 37, "second": 10}
